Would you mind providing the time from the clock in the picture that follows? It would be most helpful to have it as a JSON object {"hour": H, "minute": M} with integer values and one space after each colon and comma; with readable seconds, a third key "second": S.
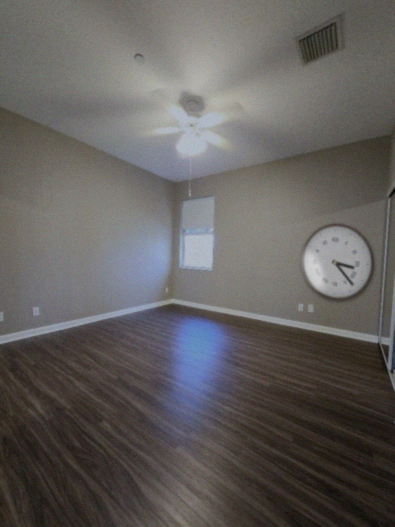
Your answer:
{"hour": 3, "minute": 23}
